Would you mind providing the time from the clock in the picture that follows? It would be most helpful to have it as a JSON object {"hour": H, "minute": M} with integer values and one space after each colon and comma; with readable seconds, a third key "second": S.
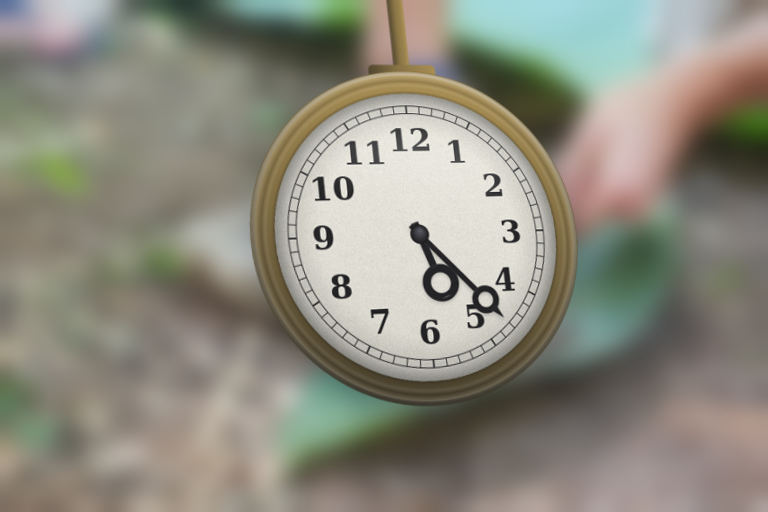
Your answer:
{"hour": 5, "minute": 23}
